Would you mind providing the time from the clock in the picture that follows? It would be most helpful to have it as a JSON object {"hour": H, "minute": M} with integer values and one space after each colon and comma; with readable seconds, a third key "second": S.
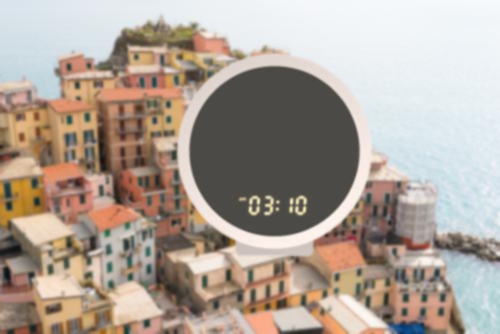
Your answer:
{"hour": 3, "minute": 10}
